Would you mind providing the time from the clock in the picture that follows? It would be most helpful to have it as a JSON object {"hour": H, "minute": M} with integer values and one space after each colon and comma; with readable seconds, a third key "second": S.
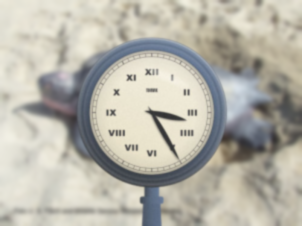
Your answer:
{"hour": 3, "minute": 25}
